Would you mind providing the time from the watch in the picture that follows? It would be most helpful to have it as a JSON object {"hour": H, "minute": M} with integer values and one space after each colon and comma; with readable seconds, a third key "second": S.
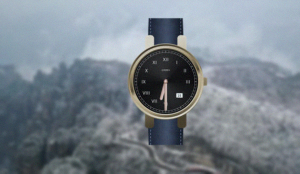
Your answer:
{"hour": 6, "minute": 30}
